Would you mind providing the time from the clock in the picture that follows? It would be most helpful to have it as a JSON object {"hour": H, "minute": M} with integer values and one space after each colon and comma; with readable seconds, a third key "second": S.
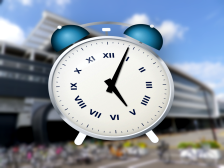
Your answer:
{"hour": 5, "minute": 4}
